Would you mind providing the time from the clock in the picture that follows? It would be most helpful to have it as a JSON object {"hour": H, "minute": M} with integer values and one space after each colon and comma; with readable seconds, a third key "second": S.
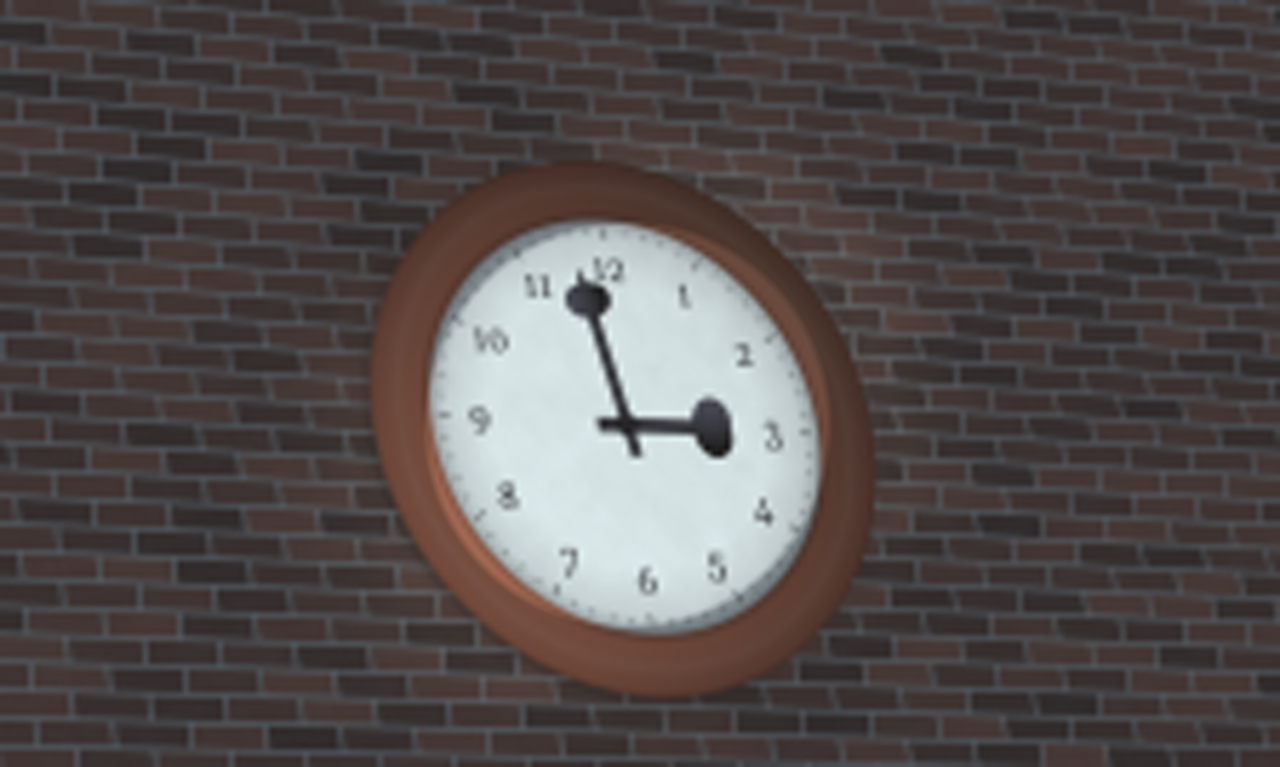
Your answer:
{"hour": 2, "minute": 58}
